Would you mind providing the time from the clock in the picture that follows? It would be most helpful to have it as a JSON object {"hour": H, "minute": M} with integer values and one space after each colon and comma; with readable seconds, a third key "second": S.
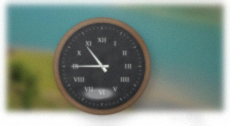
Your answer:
{"hour": 10, "minute": 45}
